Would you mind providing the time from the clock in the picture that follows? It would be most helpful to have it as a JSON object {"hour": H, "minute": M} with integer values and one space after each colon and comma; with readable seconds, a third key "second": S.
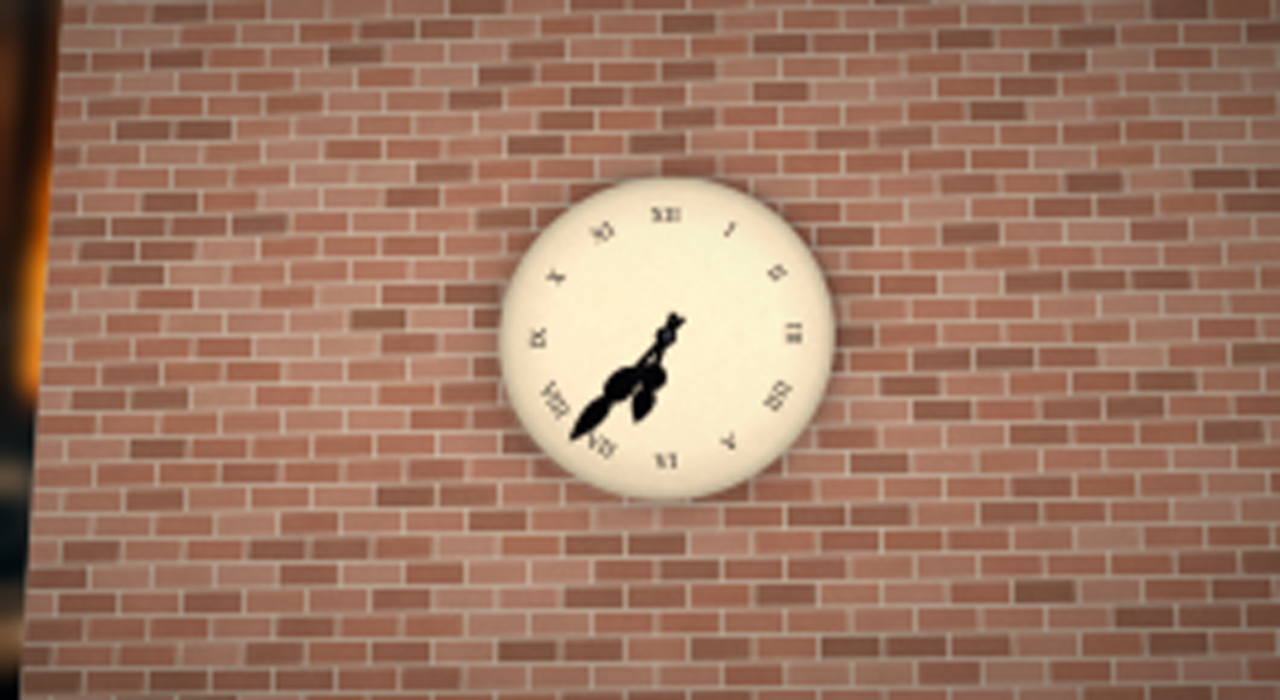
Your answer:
{"hour": 6, "minute": 37}
